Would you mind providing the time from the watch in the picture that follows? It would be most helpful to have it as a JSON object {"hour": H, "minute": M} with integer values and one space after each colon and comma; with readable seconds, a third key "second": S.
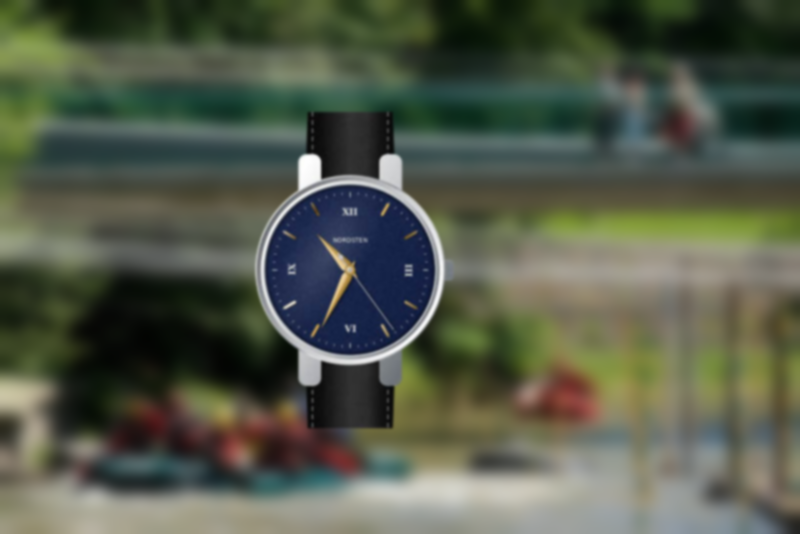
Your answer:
{"hour": 10, "minute": 34, "second": 24}
